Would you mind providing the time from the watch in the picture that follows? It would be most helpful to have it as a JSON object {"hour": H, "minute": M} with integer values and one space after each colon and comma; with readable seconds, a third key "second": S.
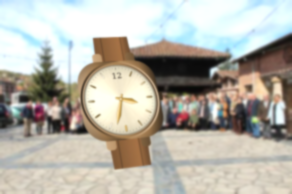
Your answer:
{"hour": 3, "minute": 33}
